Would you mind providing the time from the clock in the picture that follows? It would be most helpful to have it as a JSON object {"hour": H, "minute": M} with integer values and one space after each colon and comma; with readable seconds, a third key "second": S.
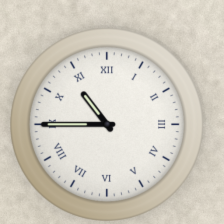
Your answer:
{"hour": 10, "minute": 45}
